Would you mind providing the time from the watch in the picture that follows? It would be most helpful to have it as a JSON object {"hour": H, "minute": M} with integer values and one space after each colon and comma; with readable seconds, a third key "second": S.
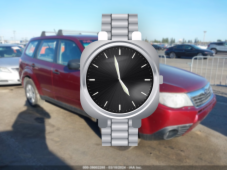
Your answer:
{"hour": 4, "minute": 58}
